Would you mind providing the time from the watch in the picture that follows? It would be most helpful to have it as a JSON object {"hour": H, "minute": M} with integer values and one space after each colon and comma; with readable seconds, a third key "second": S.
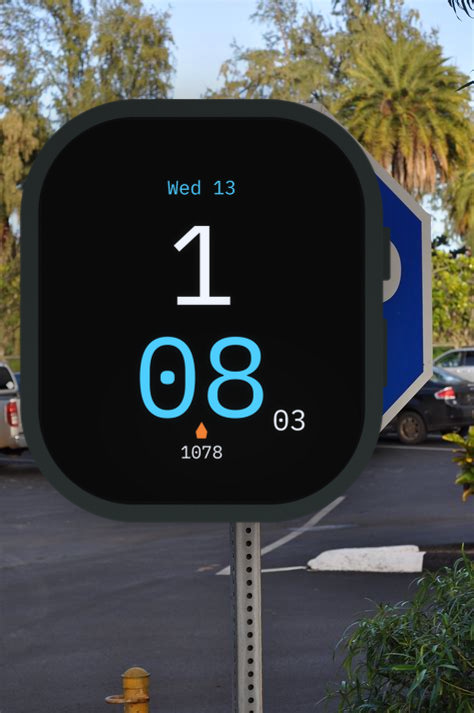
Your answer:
{"hour": 1, "minute": 8, "second": 3}
